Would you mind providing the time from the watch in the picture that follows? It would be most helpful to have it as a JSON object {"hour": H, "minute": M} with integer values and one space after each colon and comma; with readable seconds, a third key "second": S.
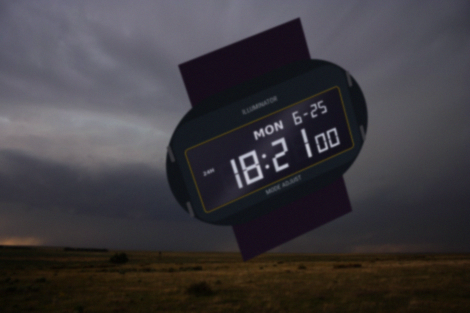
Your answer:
{"hour": 18, "minute": 21, "second": 0}
